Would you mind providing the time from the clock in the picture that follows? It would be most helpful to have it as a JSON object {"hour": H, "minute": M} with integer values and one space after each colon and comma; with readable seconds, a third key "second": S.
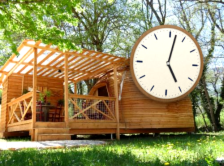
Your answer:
{"hour": 5, "minute": 2}
